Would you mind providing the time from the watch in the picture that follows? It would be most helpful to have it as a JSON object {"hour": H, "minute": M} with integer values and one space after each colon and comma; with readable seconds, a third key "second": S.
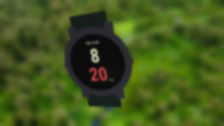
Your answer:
{"hour": 8, "minute": 20}
